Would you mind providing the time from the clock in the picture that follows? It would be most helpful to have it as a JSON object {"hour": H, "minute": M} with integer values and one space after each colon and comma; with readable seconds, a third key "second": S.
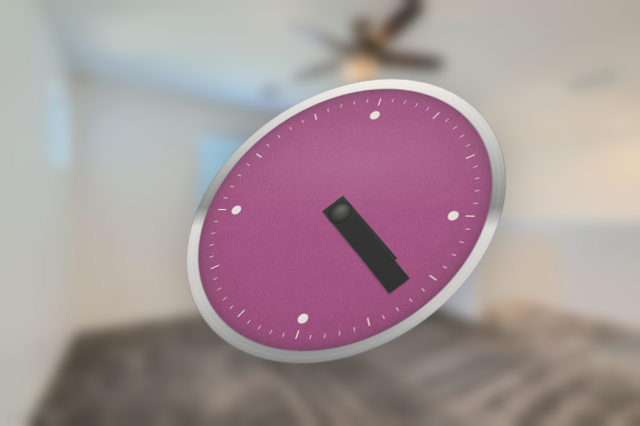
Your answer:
{"hour": 4, "minute": 22}
